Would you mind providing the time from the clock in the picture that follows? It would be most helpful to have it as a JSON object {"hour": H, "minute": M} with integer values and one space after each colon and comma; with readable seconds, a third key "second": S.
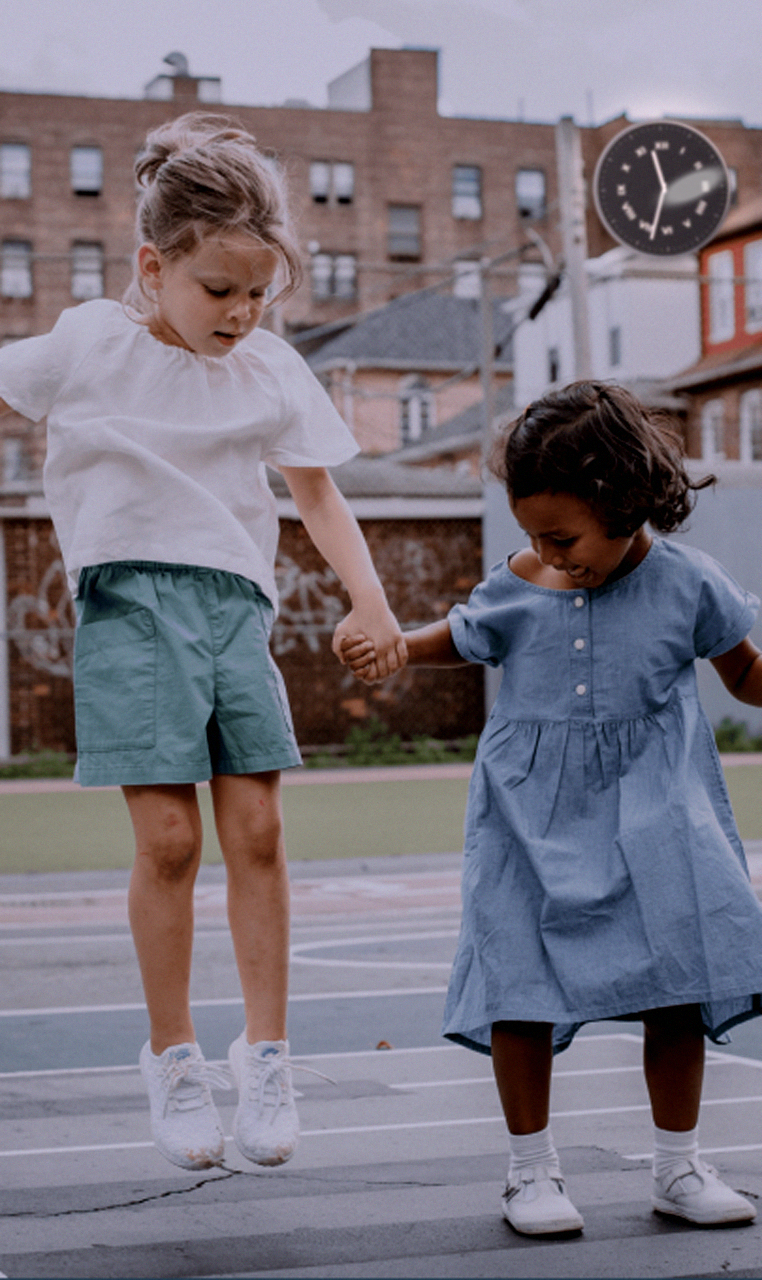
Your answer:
{"hour": 11, "minute": 33}
